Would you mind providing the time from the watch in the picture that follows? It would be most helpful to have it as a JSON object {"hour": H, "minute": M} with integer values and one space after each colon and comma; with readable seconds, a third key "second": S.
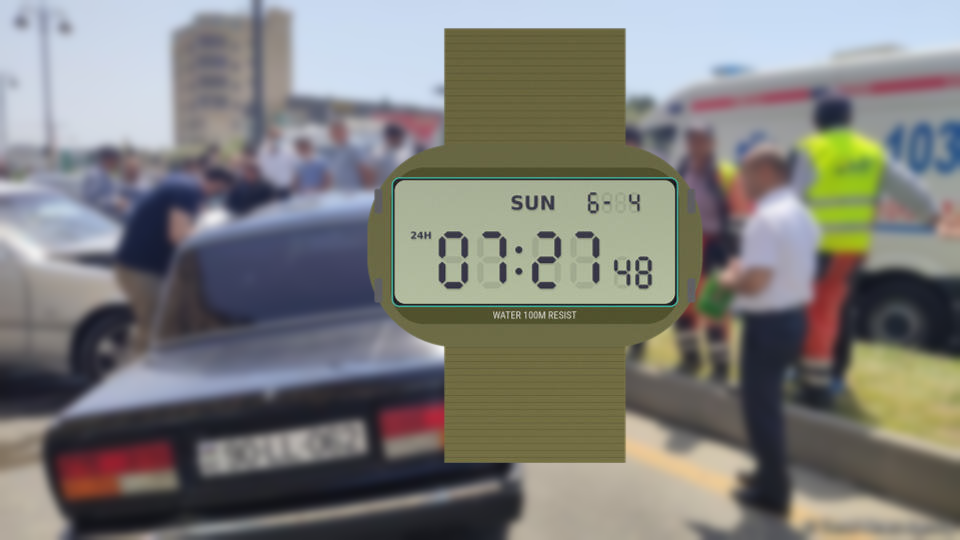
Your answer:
{"hour": 7, "minute": 27, "second": 48}
